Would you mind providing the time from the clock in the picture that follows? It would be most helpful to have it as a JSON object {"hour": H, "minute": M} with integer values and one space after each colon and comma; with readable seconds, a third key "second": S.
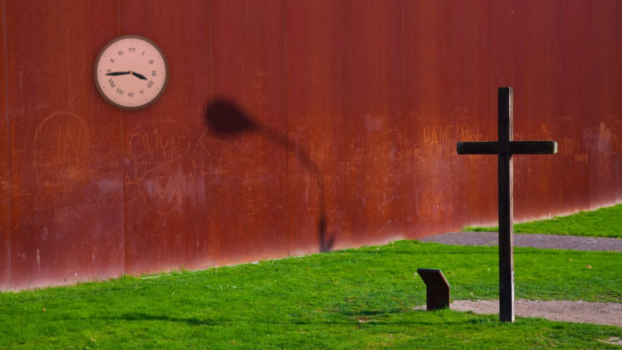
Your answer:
{"hour": 3, "minute": 44}
